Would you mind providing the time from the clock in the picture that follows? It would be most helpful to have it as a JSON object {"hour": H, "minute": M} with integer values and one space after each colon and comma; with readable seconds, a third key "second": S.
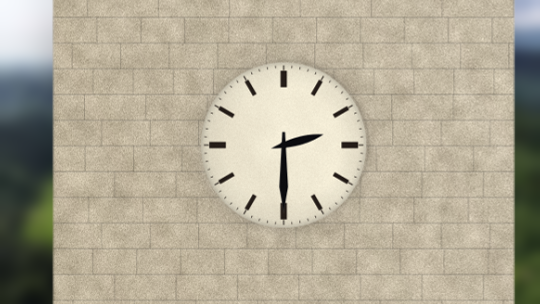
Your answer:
{"hour": 2, "minute": 30}
